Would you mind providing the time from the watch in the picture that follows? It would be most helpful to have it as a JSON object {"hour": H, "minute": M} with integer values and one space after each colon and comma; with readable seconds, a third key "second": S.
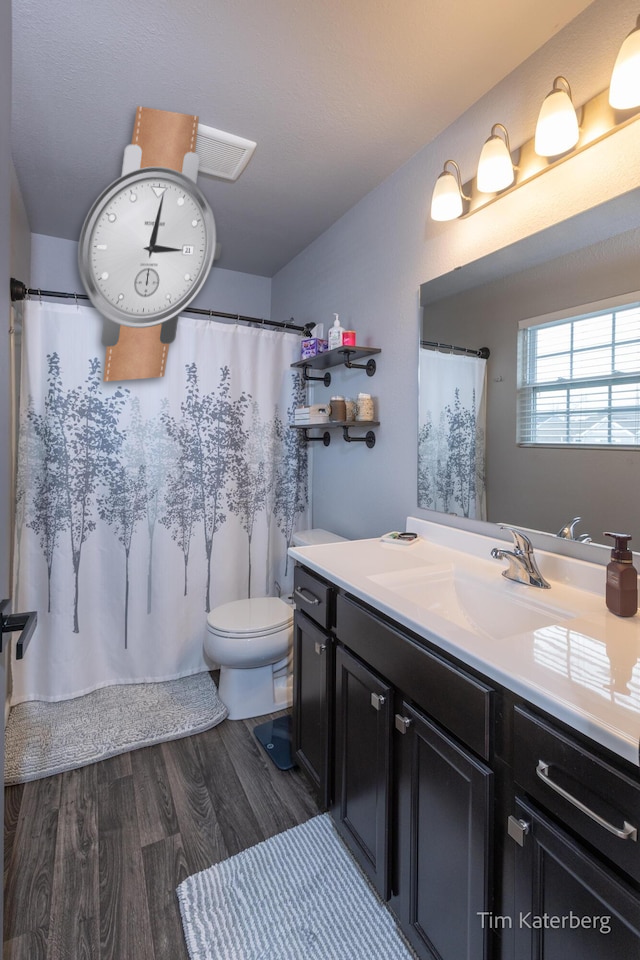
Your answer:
{"hour": 3, "minute": 1}
